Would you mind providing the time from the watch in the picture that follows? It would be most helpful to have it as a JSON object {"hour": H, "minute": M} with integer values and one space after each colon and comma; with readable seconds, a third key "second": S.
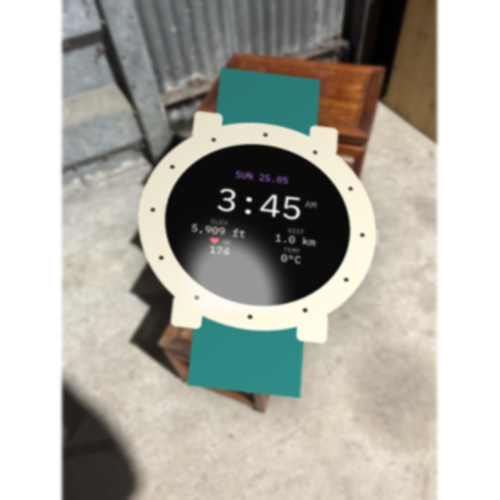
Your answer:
{"hour": 3, "minute": 45}
